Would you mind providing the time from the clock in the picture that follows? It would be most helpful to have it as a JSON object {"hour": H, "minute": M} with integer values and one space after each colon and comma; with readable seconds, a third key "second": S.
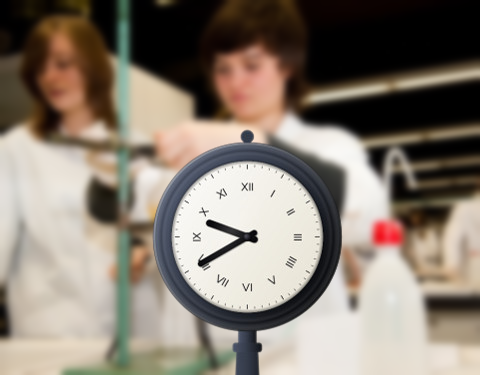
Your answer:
{"hour": 9, "minute": 40}
